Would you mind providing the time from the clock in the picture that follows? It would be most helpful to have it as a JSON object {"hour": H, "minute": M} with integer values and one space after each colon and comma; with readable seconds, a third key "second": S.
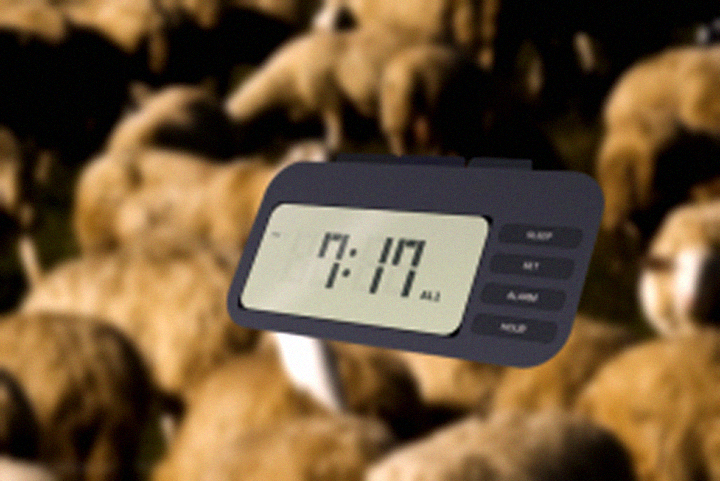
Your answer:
{"hour": 7, "minute": 17}
